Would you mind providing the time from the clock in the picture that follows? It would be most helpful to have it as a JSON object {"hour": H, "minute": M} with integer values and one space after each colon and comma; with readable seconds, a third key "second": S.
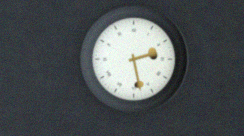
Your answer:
{"hour": 2, "minute": 28}
